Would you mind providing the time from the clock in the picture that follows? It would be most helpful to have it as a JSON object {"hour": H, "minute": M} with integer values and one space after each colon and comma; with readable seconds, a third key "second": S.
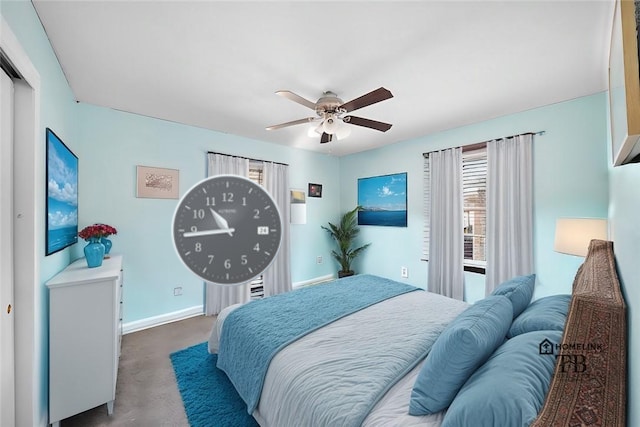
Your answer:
{"hour": 10, "minute": 44}
